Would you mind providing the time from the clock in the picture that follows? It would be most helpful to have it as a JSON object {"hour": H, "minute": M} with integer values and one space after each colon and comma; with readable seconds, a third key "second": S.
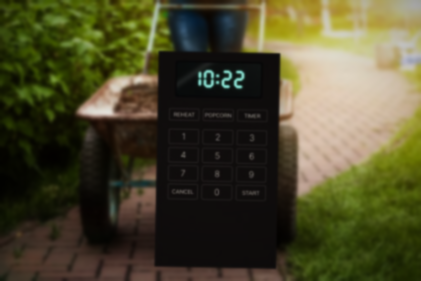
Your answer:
{"hour": 10, "minute": 22}
